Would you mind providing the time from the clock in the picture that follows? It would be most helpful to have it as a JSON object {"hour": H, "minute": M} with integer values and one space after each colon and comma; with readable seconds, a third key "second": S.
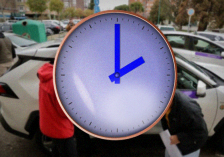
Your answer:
{"hour": 2, "minute": 0}
